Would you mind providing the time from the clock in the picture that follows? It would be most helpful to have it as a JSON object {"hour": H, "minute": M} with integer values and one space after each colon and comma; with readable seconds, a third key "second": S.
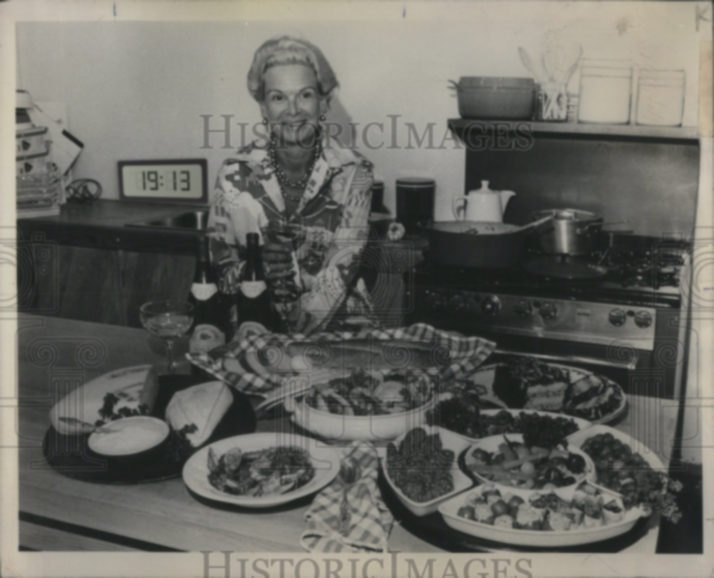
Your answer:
{"hour": 19, "minute": 13}
